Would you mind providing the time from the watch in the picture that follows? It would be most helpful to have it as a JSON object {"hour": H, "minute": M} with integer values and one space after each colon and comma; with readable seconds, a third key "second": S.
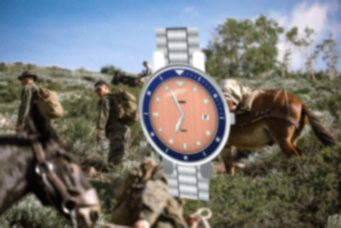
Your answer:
{"hour": 6, "minute": 56}
